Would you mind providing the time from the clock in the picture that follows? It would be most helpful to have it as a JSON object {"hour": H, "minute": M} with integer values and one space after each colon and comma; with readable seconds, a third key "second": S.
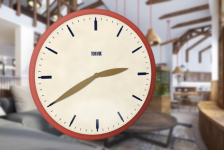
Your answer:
{"hour": 2, "minute": 40}
